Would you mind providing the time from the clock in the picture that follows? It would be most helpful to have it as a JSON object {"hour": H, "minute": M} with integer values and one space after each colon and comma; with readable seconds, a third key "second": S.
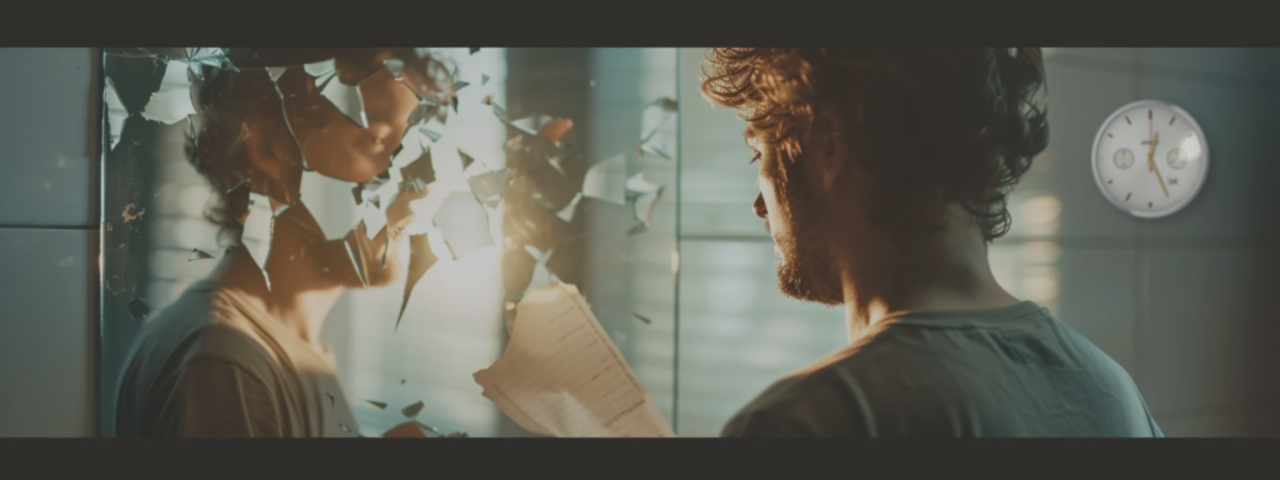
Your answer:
{"hour": 12, "minute": 26}
